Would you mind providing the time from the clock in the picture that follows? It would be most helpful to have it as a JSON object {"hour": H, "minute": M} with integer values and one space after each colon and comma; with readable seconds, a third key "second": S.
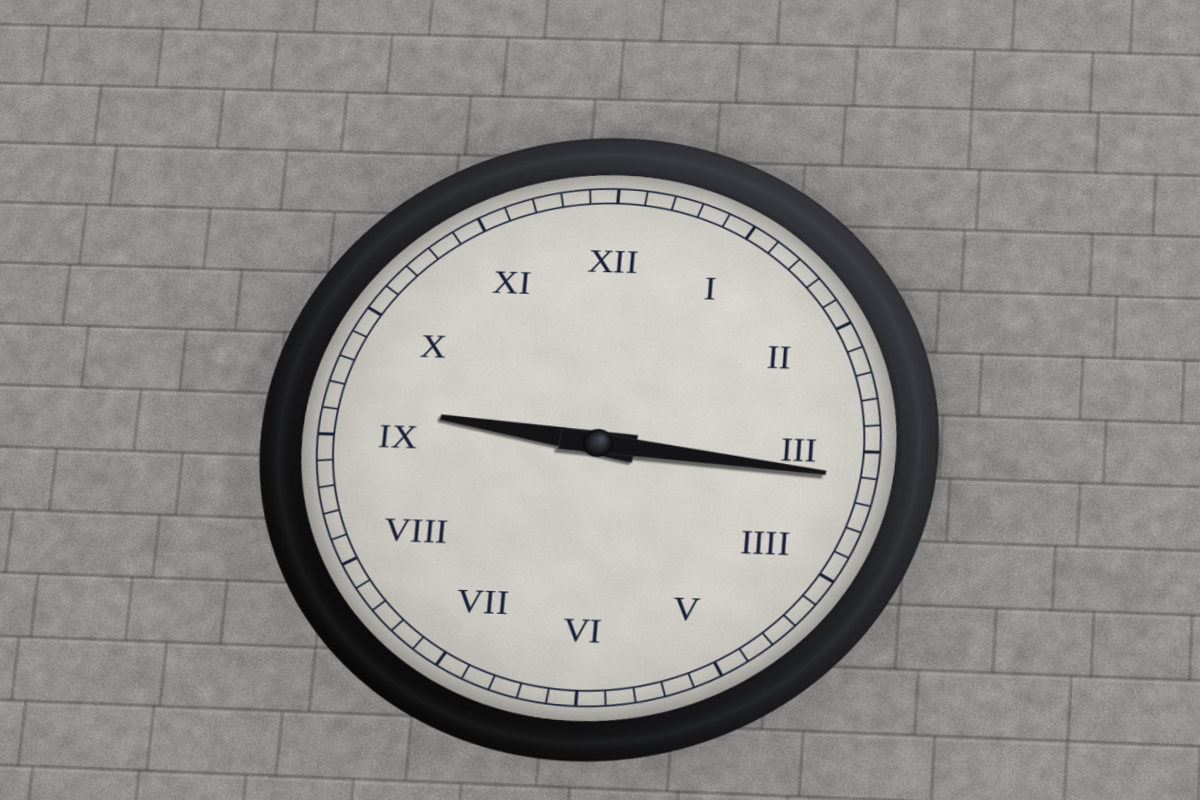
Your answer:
{"hour": 9, "minute": 16}
